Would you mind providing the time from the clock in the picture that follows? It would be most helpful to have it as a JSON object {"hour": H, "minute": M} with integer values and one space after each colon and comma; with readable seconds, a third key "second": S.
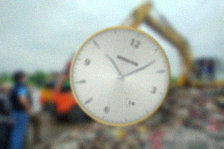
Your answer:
{"hour": 10, "minute": 7}
